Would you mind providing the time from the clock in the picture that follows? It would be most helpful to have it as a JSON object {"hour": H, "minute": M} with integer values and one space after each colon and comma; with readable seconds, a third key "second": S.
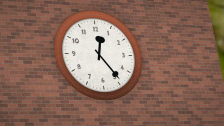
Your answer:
{"hour": 12, "minute": 24}
